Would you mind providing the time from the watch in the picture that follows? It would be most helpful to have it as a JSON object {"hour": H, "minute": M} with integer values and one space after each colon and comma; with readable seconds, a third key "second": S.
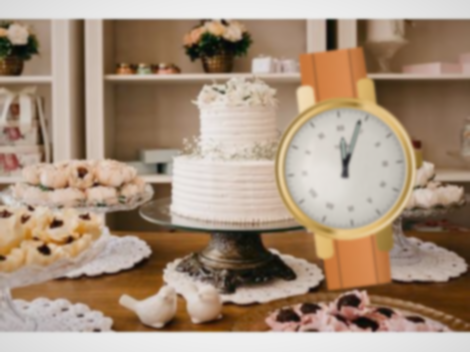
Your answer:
{"hour": 12, "minute": 4}
